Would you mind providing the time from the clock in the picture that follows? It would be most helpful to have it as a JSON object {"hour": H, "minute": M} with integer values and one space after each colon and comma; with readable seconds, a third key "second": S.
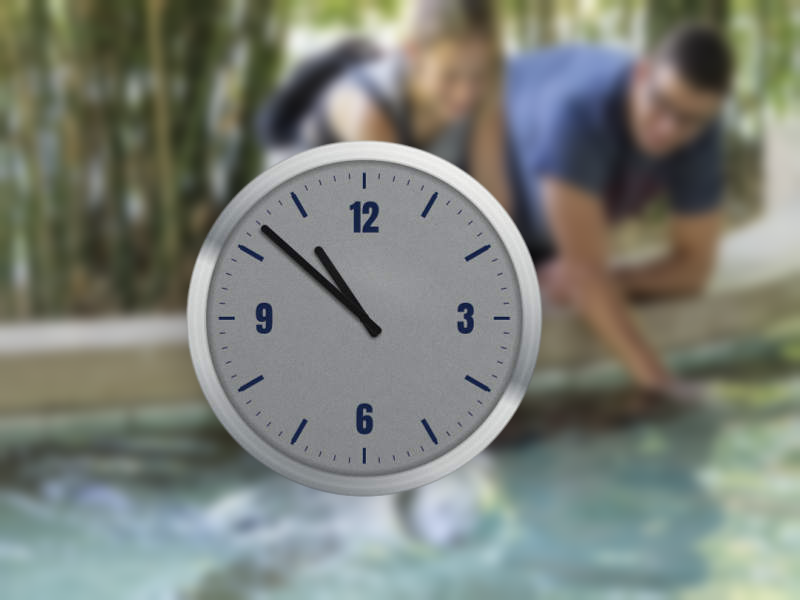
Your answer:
{"hour": 10, "minute": 52}
